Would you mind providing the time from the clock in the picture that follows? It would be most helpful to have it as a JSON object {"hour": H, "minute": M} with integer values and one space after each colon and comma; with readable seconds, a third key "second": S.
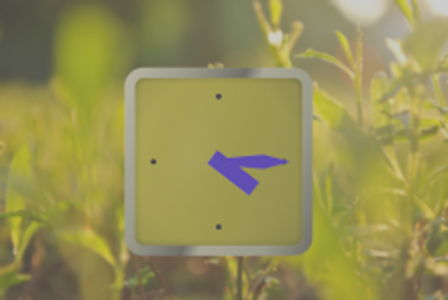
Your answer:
{"hour": 4, "minute": 15}
